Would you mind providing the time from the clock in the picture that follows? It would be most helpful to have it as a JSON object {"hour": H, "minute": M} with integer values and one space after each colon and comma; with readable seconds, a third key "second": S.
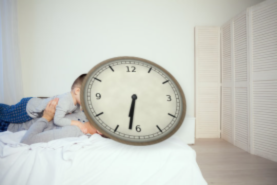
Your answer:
{"hour": 6, "minute": 32}
